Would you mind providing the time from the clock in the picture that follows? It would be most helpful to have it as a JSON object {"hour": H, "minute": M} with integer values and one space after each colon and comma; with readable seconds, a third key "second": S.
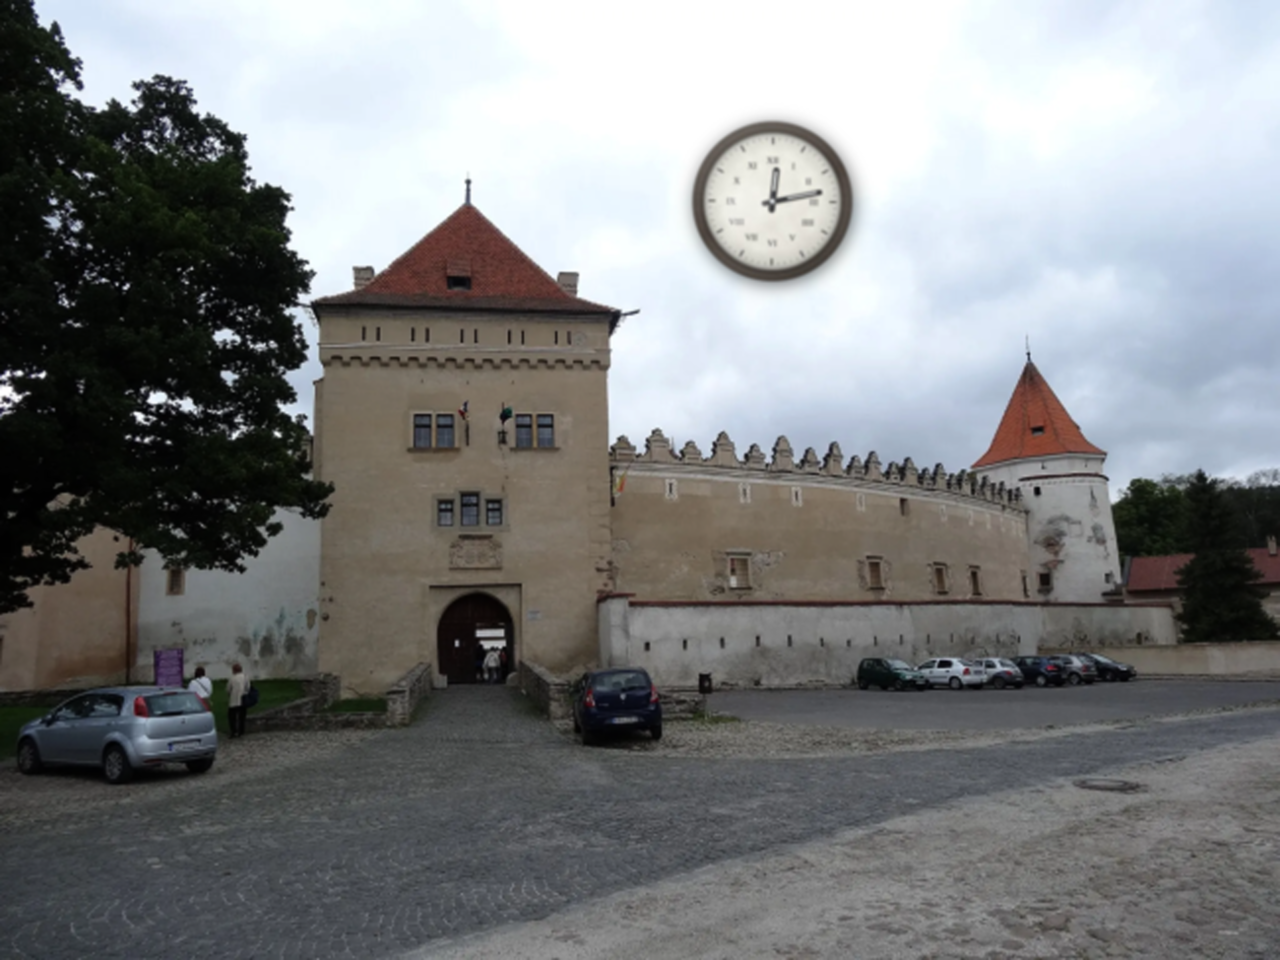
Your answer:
{"hour": 12, "minute": 13}
